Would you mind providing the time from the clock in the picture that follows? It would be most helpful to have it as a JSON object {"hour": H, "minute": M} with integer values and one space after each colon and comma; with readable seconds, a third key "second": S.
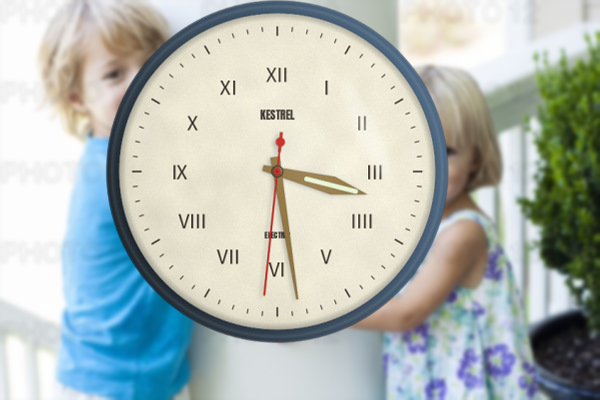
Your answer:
{"hour": 3, "minute": 28, "second": 31}
